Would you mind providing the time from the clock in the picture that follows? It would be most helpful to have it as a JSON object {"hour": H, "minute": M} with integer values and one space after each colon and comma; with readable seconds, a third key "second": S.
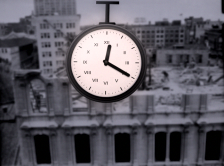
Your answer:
{"hour": 12, "minute": 20}
